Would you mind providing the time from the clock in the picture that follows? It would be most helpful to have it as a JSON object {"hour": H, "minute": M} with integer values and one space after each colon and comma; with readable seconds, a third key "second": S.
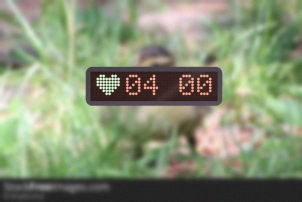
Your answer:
{"hour": 4, "minute": 0}
